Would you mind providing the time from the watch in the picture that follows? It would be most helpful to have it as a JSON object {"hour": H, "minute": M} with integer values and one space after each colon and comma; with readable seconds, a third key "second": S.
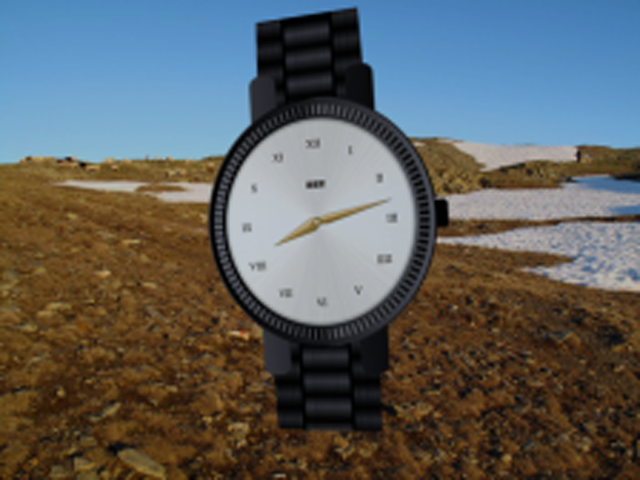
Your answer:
{"hour": 8, "minute": 13}
